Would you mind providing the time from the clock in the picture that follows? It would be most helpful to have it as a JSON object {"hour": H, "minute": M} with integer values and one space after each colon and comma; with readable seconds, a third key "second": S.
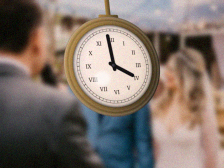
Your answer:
{"hour": 3, "minute": 59}
